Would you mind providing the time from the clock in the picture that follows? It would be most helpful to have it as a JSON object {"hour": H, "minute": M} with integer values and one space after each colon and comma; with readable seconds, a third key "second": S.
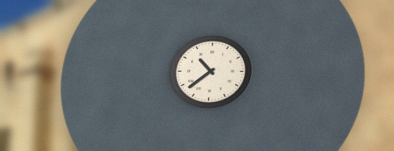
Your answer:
{"hour": 10, "minute": 38}
